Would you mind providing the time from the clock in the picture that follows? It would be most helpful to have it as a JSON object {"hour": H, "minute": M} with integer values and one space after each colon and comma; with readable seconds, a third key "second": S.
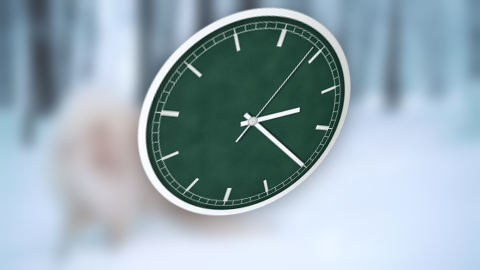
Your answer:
{"hour": 2, "minute": 20, "second": 4}
